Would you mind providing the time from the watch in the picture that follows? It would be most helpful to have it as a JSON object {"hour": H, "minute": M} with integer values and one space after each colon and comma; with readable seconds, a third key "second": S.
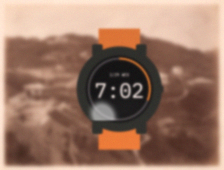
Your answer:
{"hour": 7, "minute": 2}
